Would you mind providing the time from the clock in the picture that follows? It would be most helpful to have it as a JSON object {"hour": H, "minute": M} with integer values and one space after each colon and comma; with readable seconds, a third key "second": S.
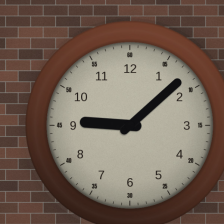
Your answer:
{"hour": 9, "minute": 8}
